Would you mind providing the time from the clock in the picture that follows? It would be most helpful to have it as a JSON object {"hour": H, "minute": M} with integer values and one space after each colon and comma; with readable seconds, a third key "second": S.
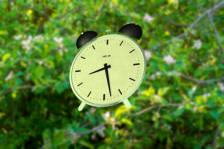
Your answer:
{"hour": 8, "minute": 28}
